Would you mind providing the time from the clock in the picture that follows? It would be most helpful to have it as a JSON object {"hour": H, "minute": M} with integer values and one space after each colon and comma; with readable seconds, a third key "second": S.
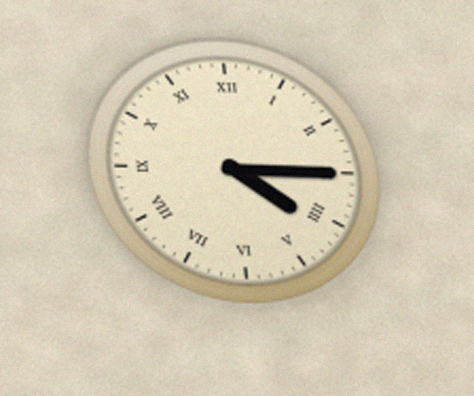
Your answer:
{"hour": 4, "minute": 15}
